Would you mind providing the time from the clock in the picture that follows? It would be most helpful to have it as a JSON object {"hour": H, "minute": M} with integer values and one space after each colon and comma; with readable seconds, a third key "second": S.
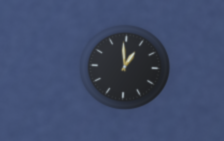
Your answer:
{"hour": 12, "minute": 59}
